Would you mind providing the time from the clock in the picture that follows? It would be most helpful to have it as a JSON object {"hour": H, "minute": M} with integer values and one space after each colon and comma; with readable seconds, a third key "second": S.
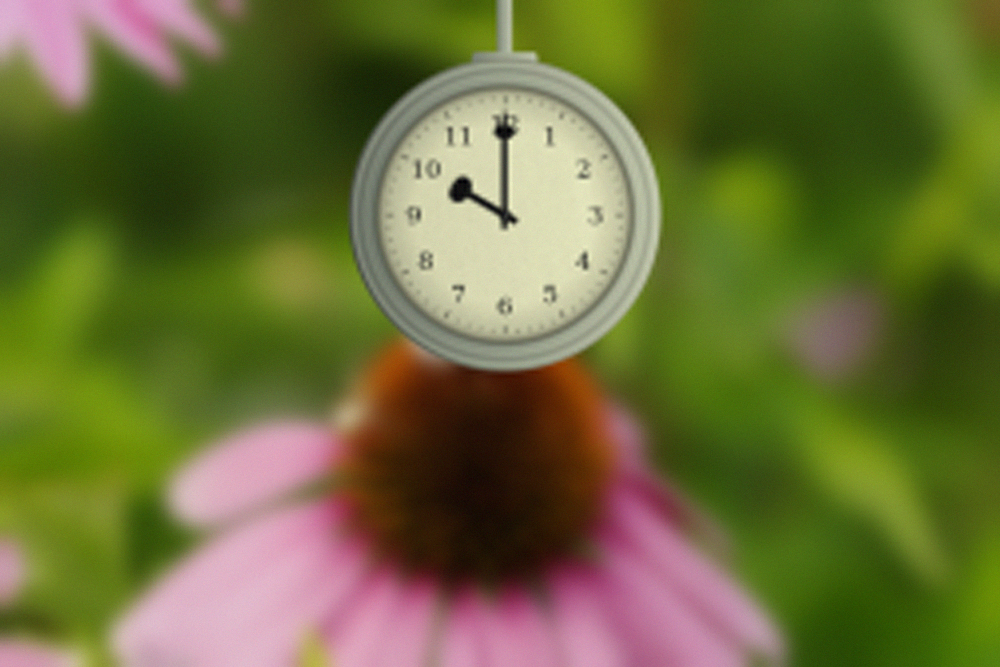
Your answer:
{"hour": 10, "minute": 0}
